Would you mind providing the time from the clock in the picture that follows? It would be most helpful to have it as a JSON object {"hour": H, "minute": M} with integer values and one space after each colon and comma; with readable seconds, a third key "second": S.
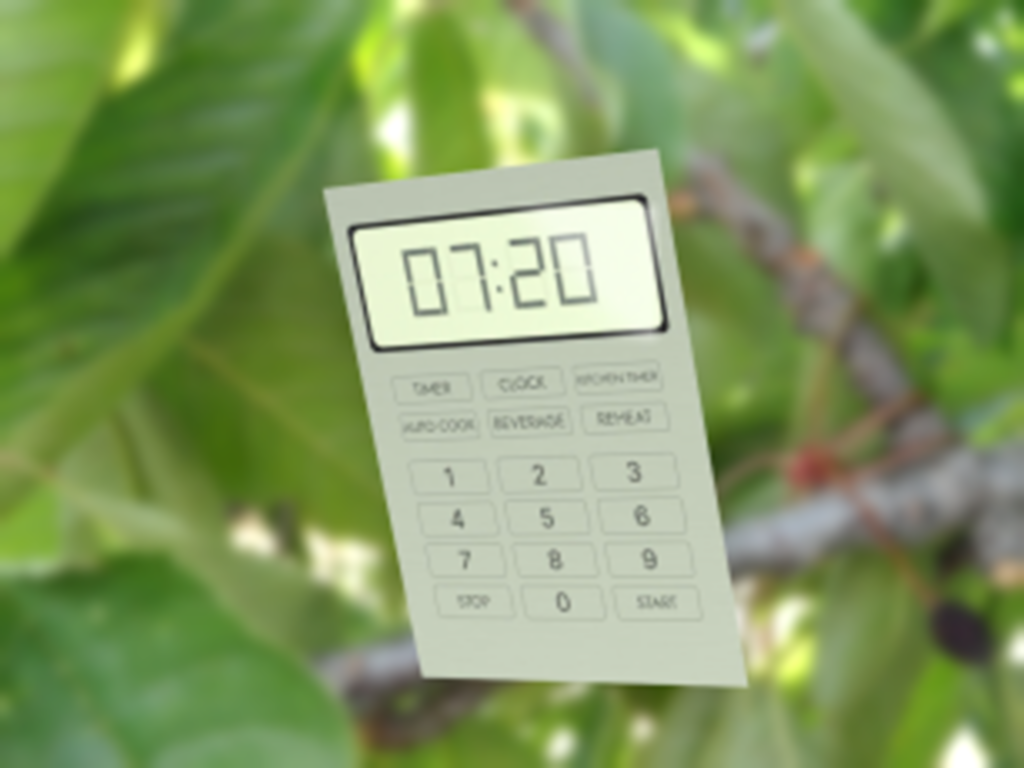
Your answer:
{"hour": 7, "minute": 20}
